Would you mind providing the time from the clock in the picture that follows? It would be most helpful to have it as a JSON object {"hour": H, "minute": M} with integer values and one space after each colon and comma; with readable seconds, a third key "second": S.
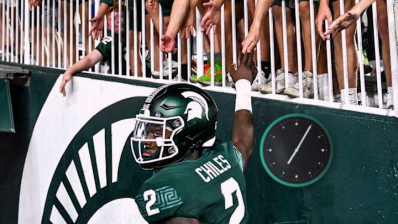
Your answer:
{"hour": 7, "minute": 5}
